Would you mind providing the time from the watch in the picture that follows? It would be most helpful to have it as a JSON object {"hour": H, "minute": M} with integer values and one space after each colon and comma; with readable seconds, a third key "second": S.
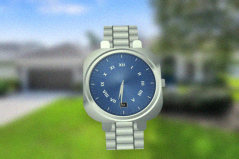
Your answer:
{"hour": 6, "minute": 31}
